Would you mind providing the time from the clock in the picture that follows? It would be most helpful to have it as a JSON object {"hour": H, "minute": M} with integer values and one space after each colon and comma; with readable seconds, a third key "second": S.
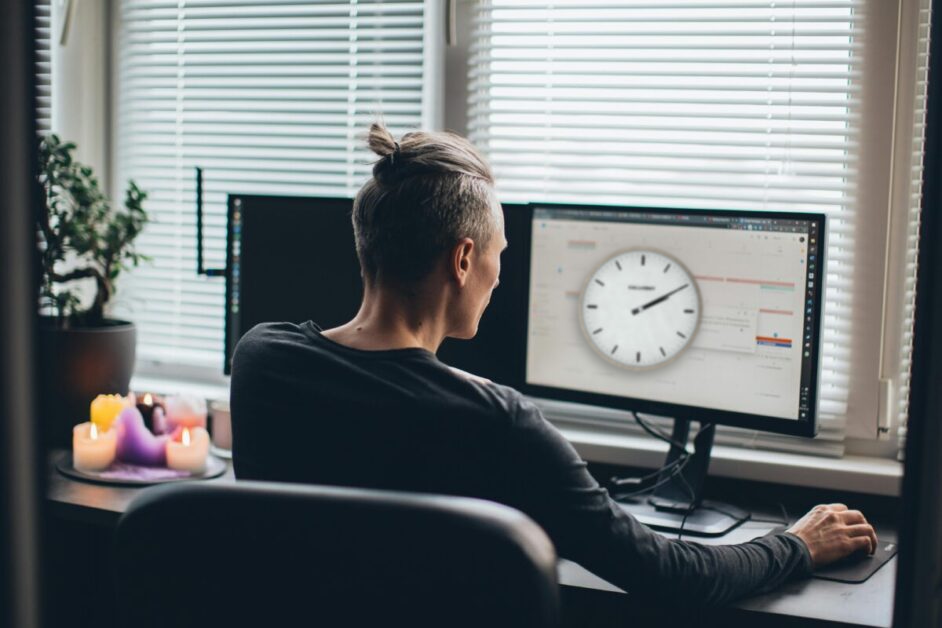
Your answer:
{"hour": 2, "minute": 10}
